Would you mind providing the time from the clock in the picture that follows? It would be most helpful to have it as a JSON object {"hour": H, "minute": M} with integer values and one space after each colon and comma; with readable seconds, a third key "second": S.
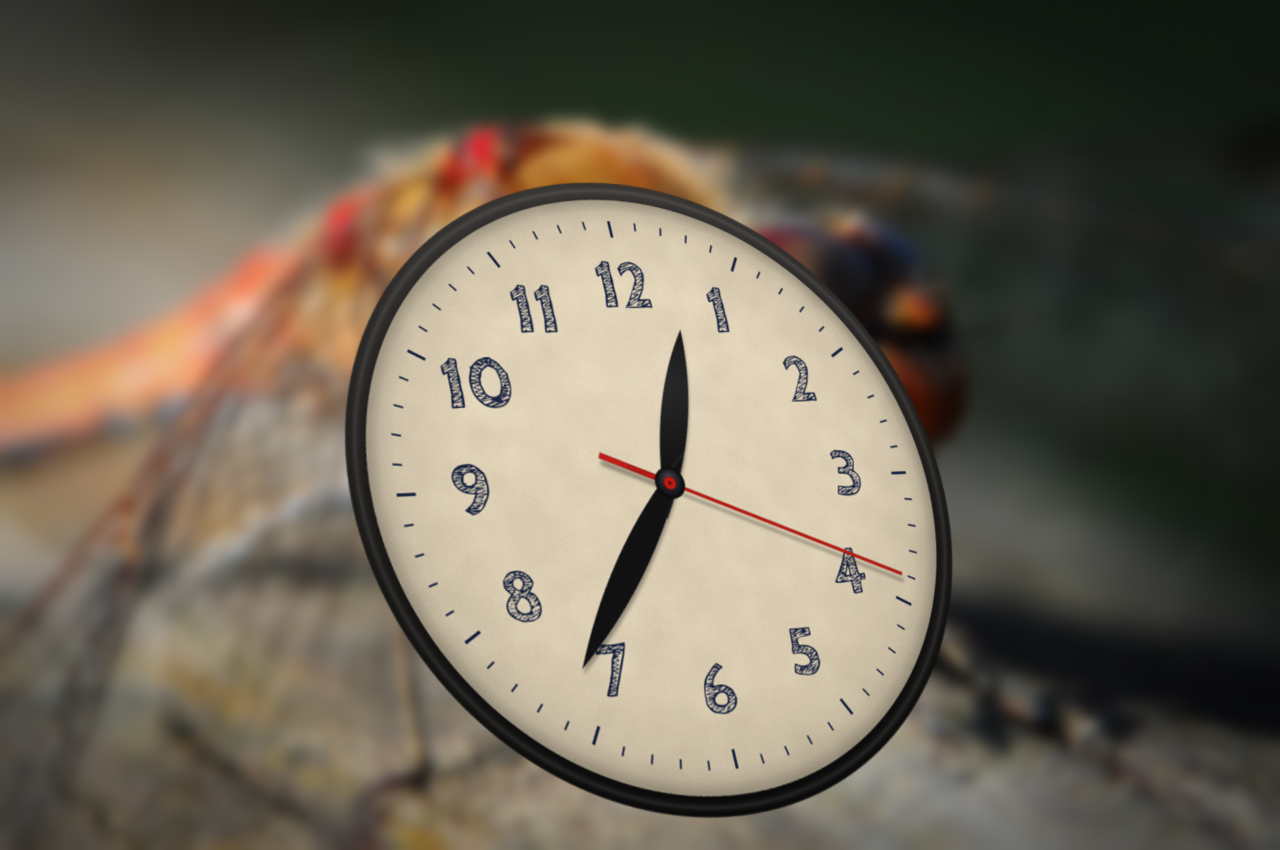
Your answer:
{"hour": 12, "minute": 36, "second": 19}
